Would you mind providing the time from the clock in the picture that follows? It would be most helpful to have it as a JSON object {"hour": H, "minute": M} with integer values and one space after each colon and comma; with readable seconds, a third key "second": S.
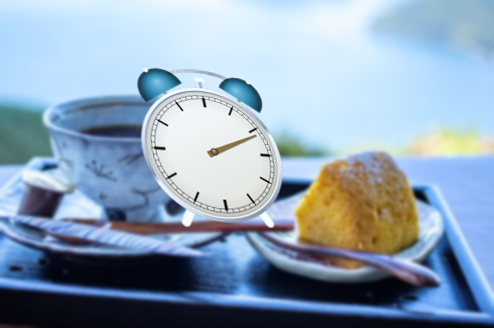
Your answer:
{"hour": 2, "minute": 11}
